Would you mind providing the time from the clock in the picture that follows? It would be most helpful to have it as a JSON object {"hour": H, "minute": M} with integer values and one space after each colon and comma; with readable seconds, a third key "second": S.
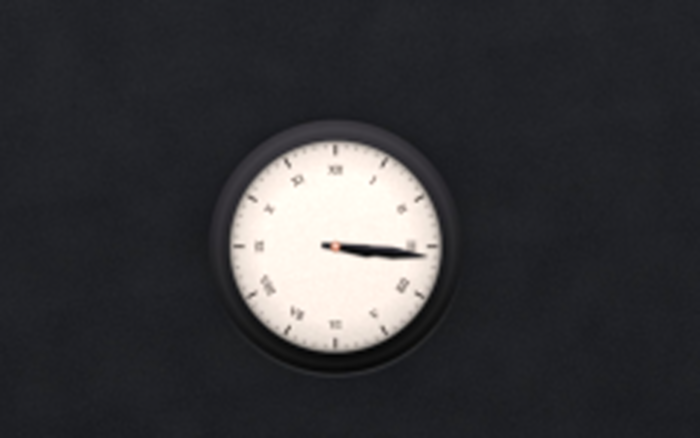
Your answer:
{"hour": 3, "minute": 16}
